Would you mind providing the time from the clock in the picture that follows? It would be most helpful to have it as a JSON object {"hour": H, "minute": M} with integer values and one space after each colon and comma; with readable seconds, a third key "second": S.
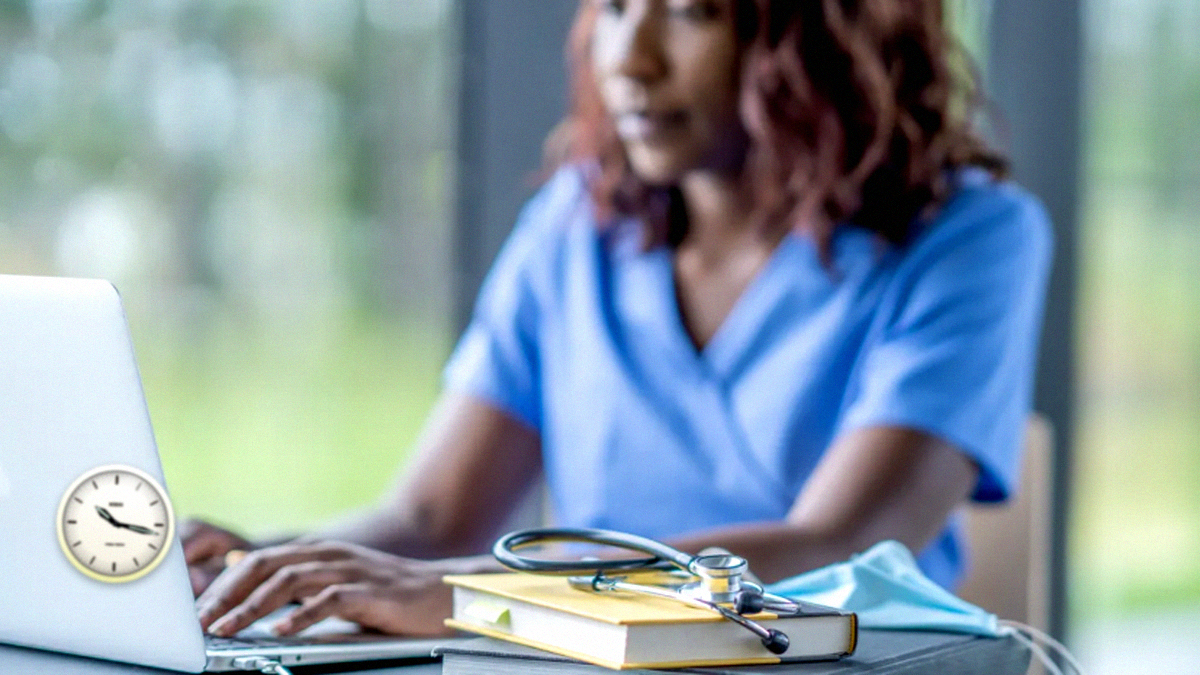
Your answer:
{"hour": 10, "minute": 17}
